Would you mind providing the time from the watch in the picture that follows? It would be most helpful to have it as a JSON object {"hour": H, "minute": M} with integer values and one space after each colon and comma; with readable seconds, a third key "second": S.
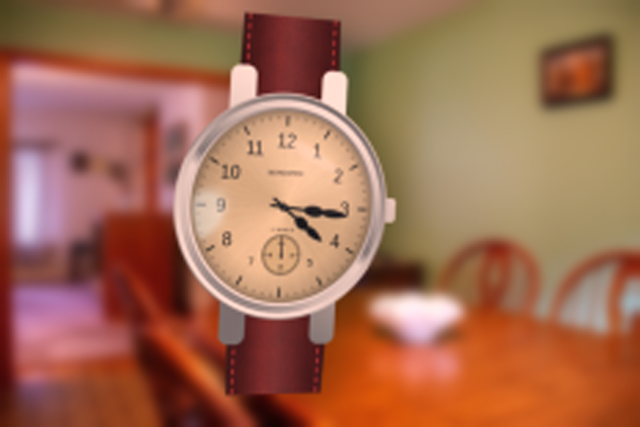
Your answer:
{"hour": 4, "minute": 16}
